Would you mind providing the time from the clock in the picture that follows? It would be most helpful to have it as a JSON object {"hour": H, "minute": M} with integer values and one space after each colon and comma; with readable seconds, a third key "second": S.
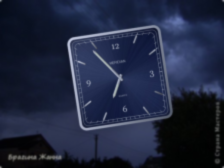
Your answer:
{"hour": 6, "minute": 54}
